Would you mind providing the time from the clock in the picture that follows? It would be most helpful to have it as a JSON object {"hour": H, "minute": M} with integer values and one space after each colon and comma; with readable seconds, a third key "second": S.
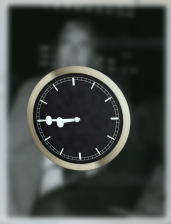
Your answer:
{"hour": 8, "minute": 45}
